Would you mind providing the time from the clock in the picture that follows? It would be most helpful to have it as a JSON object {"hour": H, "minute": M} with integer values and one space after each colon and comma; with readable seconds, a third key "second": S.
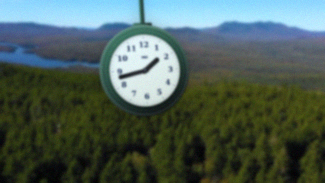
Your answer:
{"hour": 1, "minute": 43}
